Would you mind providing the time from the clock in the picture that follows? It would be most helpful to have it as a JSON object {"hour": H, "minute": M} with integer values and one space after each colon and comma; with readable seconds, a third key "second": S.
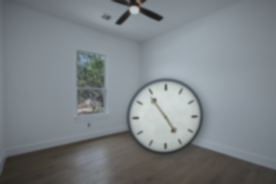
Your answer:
{"hour": 4, "minute": 54}
